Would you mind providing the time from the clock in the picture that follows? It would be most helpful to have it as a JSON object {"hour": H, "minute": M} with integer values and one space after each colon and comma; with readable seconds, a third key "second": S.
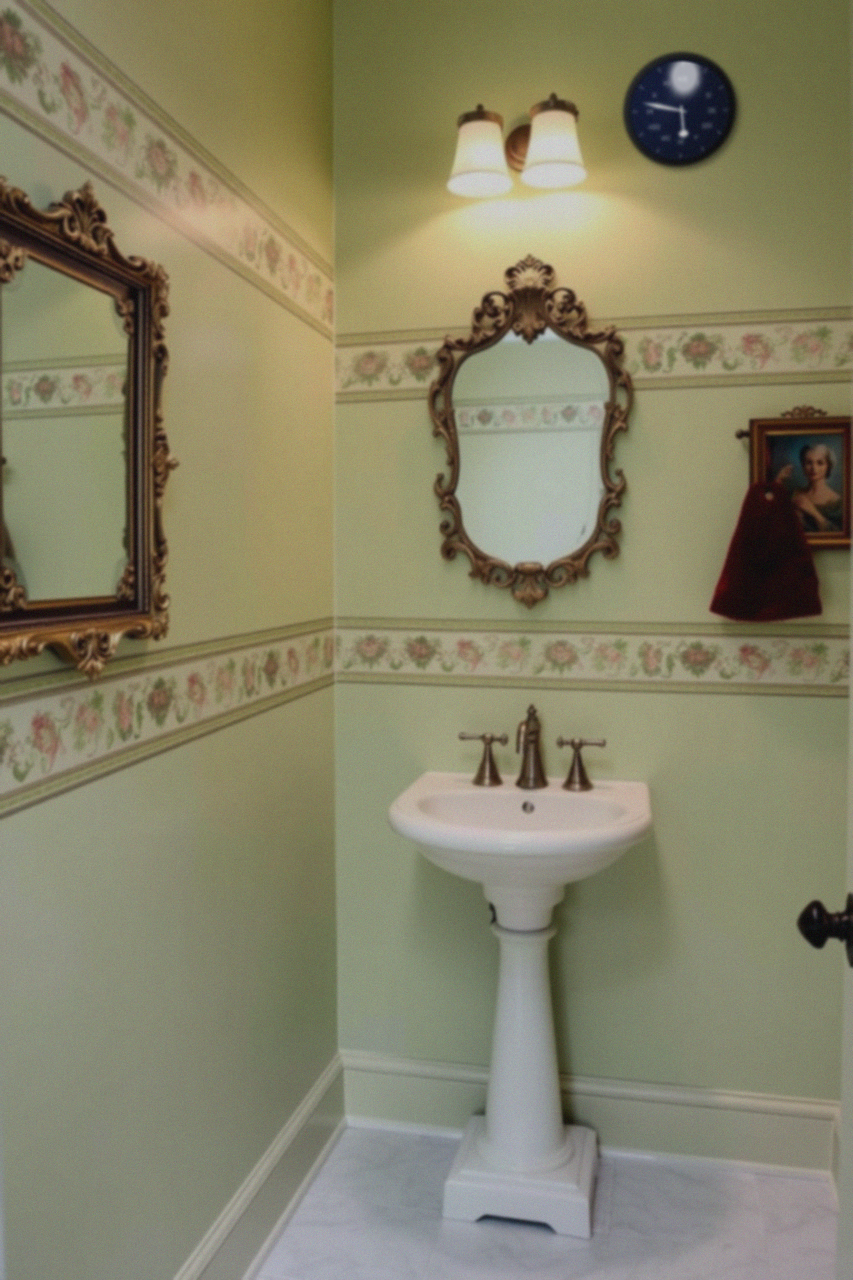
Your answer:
{"hour": 5, "minute": 47}
